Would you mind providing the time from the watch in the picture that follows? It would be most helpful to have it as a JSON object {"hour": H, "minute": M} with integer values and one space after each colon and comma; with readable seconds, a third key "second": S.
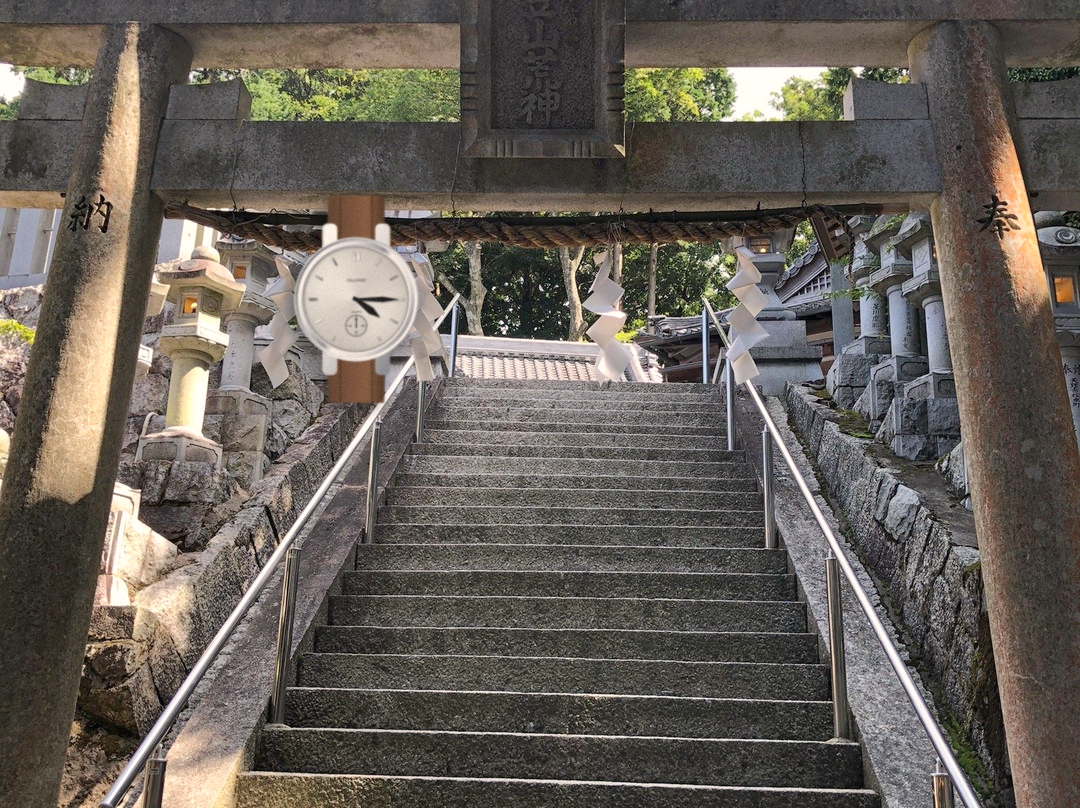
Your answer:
{"hour": 4, "minute": 15}
